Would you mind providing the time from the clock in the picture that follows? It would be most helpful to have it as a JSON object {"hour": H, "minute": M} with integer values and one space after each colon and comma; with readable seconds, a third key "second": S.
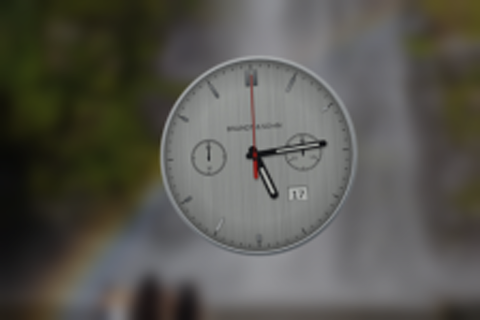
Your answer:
{"hour": 5, "minute": 14}
